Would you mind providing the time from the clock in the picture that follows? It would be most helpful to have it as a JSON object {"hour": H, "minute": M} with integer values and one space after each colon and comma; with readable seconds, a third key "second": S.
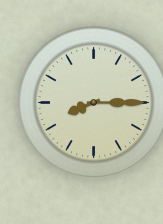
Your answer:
{"hour": 8, "minute": 15}
